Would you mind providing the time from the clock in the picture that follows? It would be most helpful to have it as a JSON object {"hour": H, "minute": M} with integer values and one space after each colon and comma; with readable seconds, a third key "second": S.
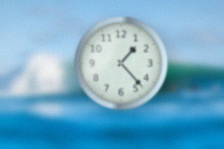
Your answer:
{"hour": 1, "minute": 23}
